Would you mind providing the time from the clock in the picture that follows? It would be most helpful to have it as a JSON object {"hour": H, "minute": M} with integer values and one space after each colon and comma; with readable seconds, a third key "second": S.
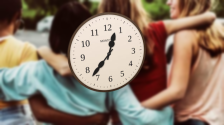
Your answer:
{"hour": 12, "minute": 37}
